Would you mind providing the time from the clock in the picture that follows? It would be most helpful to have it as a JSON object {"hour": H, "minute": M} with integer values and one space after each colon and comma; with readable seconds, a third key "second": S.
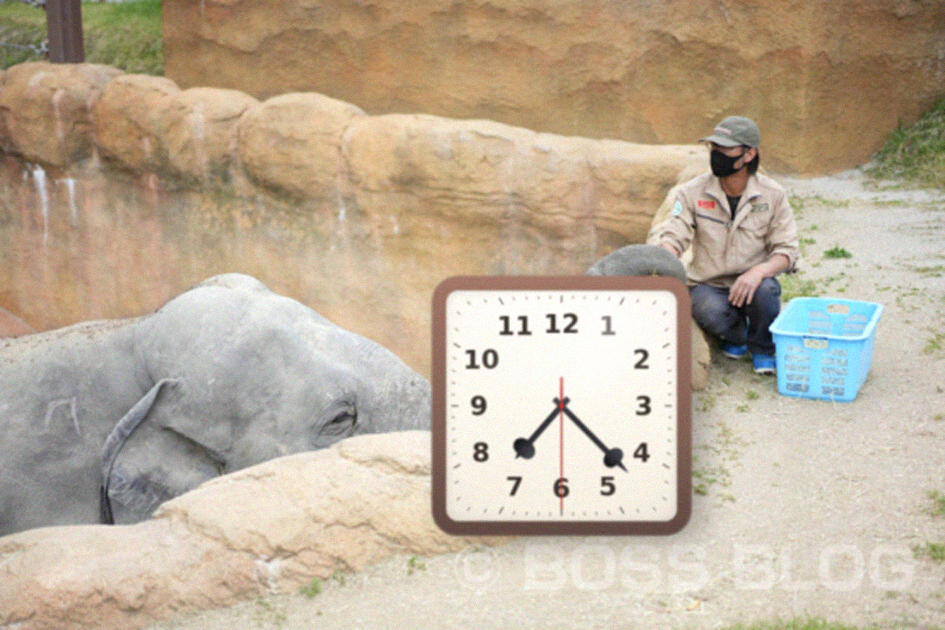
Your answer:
{"hour": 7, "minute": 22, "second": 30}
